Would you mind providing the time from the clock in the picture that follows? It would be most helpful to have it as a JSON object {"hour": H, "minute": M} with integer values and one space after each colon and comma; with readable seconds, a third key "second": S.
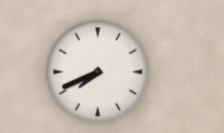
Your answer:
{"hour": 7, "minute": 41}
